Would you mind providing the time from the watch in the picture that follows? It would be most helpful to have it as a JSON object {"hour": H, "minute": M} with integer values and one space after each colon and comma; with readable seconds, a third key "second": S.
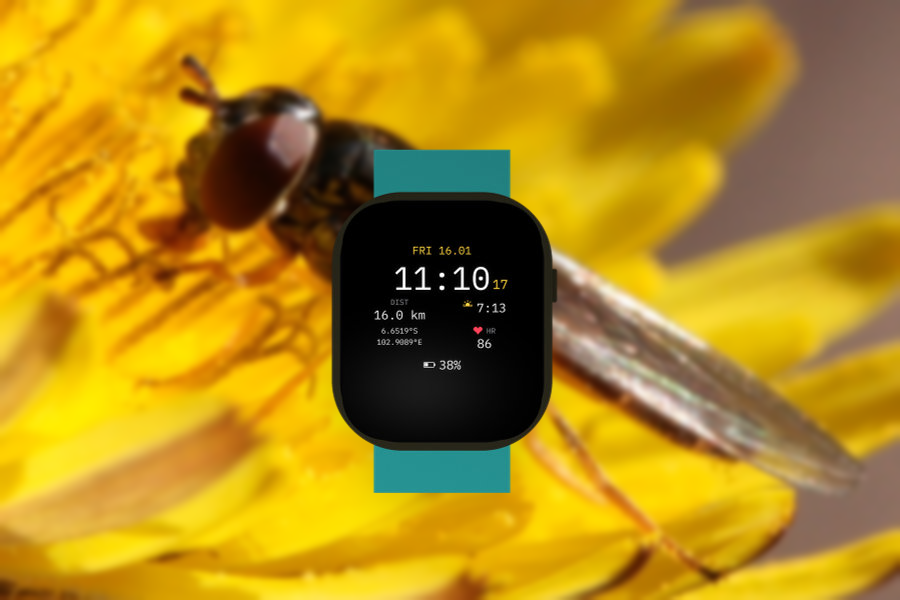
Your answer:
{"hour": 11, "minute": 10, "second": 17}
